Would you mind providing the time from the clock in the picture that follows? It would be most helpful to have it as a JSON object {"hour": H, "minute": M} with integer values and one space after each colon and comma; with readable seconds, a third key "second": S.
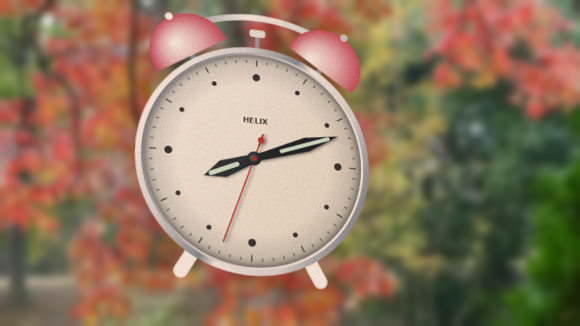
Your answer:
{"hour": 8, "minute": 11, "second": 33}
